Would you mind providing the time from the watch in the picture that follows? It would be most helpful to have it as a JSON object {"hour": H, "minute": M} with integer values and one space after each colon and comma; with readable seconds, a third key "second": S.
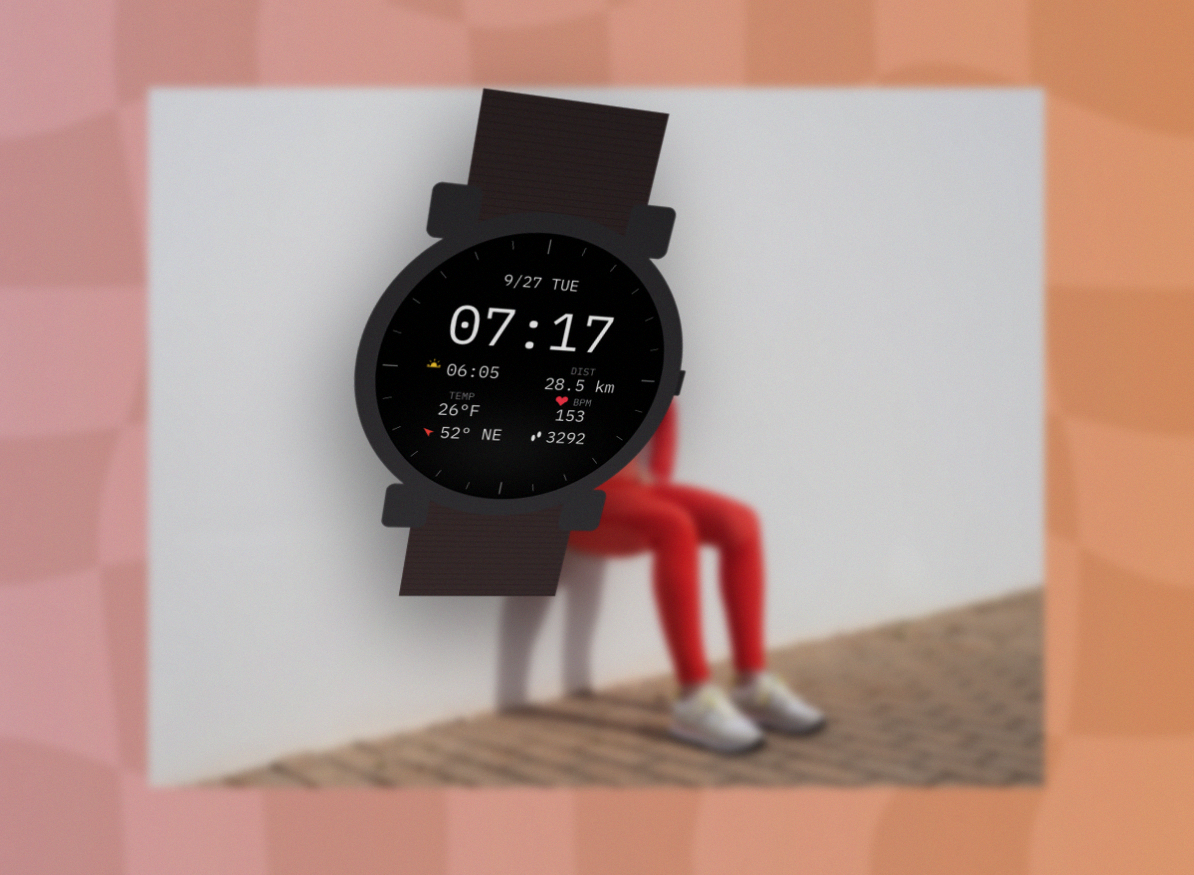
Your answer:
{"hour": 7, "minute": 17}
